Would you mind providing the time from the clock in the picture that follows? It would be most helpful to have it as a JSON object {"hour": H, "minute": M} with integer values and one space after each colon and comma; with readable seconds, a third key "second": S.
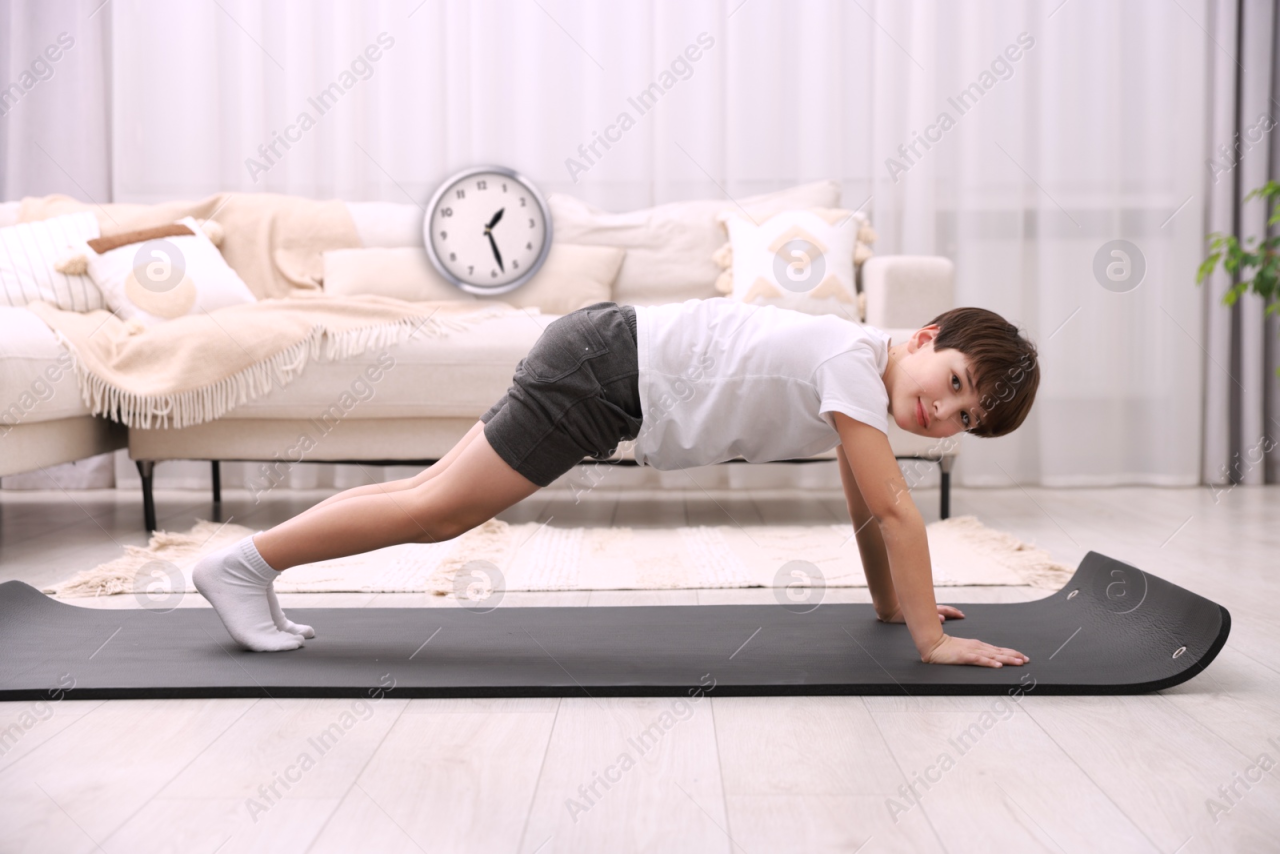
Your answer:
{"hour": 1, "minute": 28}
